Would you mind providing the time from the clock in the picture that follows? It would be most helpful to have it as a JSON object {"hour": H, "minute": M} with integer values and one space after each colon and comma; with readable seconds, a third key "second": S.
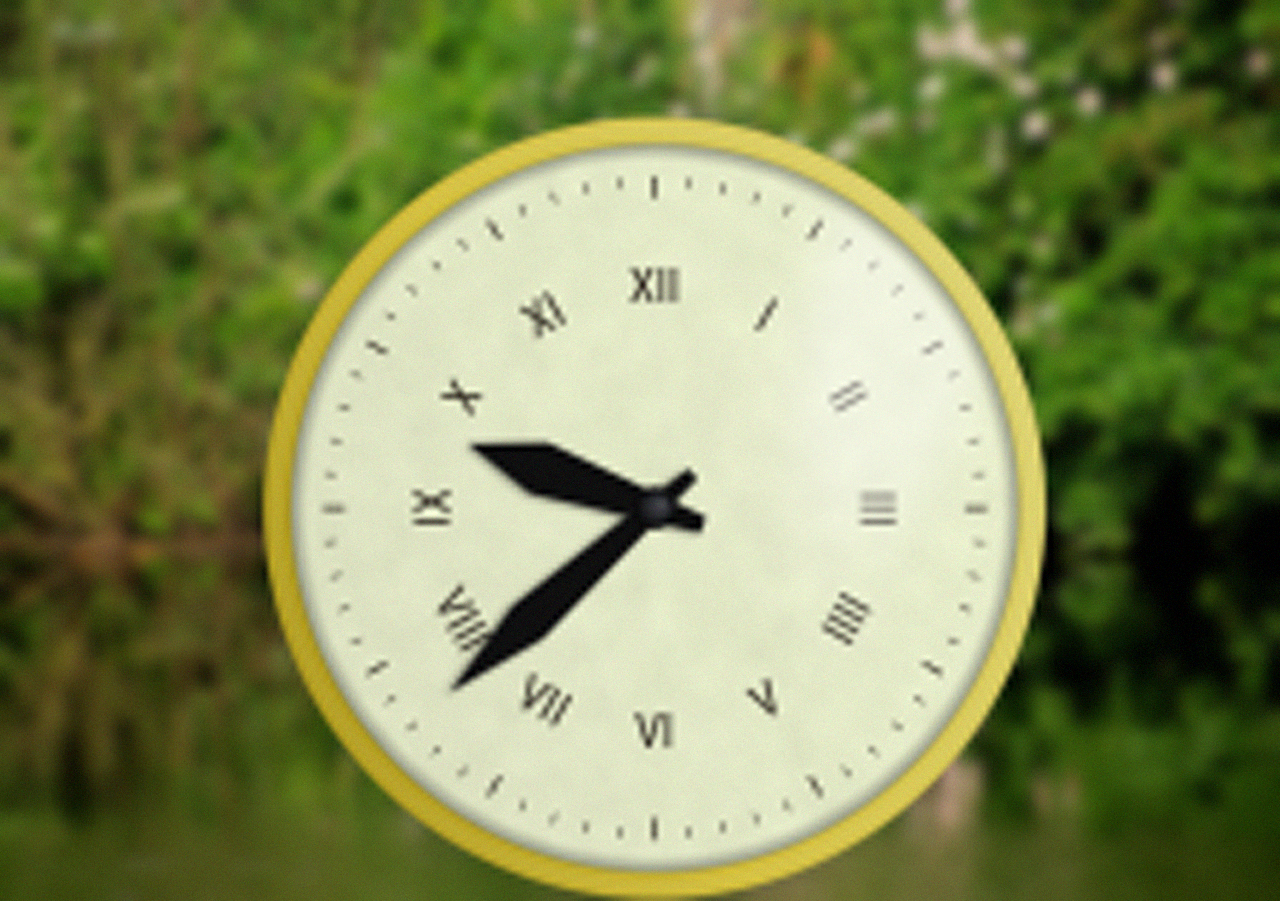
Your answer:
{"hour": 9, "minute": 38}
